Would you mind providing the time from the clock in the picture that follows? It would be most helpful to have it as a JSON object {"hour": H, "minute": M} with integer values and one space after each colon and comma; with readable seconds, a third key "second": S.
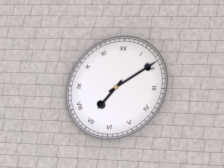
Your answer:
{"hour": 7, "minute": 9}
